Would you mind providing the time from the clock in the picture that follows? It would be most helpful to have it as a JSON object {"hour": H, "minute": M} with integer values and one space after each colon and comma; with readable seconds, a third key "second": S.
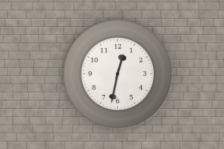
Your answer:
{"hour": 12, "minute": 32}
